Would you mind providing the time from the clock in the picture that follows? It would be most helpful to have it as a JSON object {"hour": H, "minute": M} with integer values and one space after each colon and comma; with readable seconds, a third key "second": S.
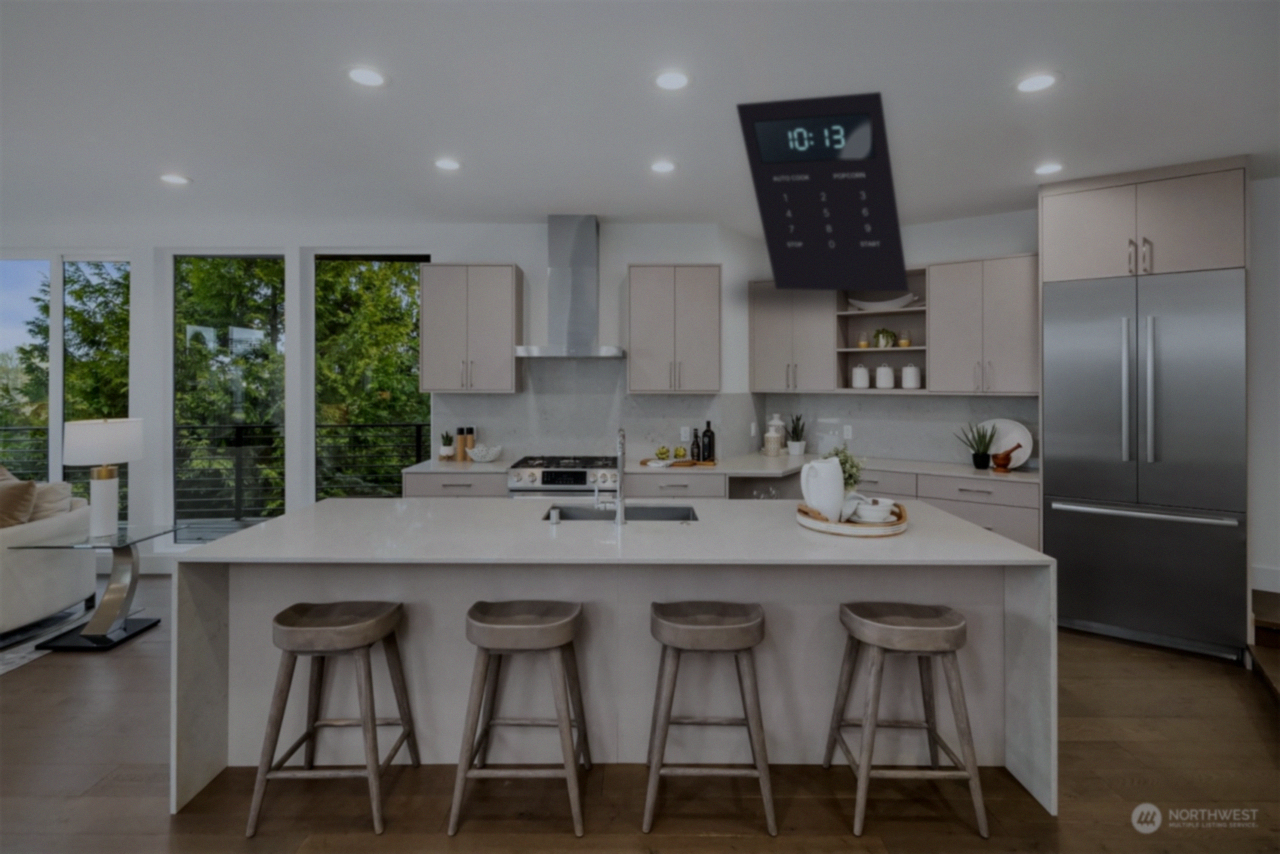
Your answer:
{"hour": 10, "minute": 13}
